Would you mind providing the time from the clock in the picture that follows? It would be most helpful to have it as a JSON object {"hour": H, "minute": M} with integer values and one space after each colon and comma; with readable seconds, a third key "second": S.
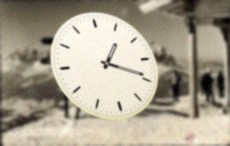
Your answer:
{"hour": 1, "minute": 19}
